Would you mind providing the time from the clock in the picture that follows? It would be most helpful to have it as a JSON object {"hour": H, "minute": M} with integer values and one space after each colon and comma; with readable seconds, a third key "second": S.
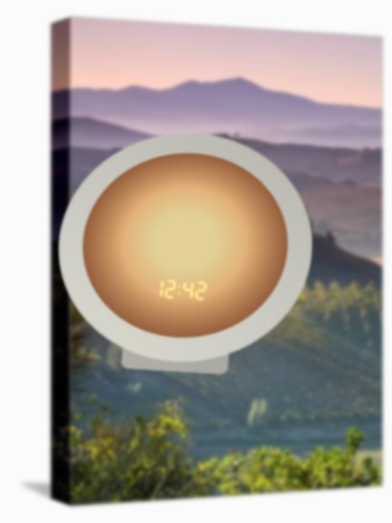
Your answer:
{"hour": 12, "minute": 42}
